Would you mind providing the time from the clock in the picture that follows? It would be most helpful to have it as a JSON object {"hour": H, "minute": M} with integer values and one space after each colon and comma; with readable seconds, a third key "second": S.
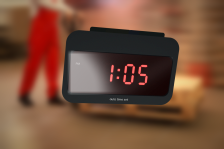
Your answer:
{"hour": 1, "minute": 5}
